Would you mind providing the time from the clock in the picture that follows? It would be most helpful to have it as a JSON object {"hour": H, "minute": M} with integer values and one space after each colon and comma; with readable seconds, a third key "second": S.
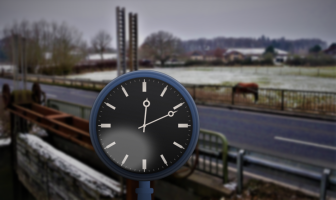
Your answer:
{"hour": 12, "minute": 11}
